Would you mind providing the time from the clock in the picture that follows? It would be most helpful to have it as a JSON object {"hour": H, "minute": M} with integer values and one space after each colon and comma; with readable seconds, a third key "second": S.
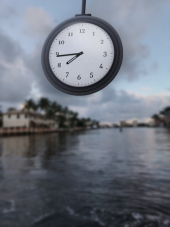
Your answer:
{"hour": 7, "minute": 44}
